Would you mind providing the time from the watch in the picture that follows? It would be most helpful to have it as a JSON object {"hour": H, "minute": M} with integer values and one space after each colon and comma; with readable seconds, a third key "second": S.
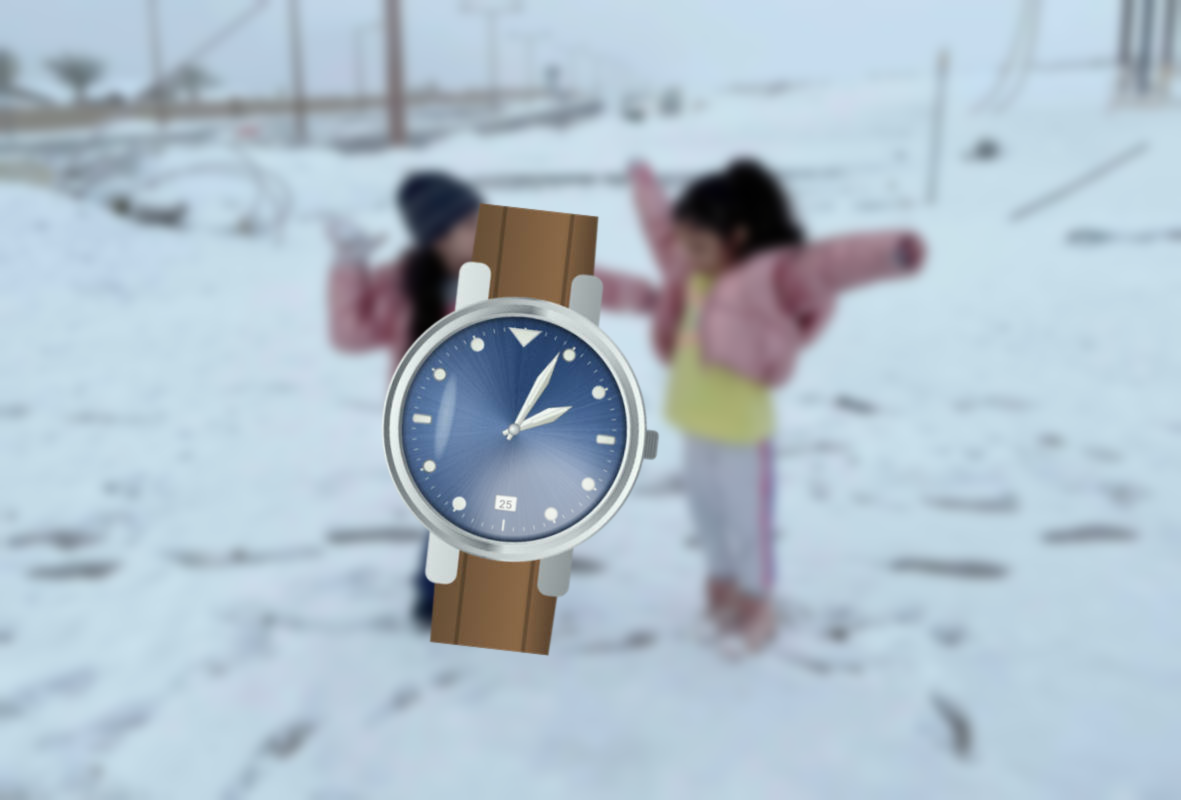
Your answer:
{"hour": 2, "minute": 4}
